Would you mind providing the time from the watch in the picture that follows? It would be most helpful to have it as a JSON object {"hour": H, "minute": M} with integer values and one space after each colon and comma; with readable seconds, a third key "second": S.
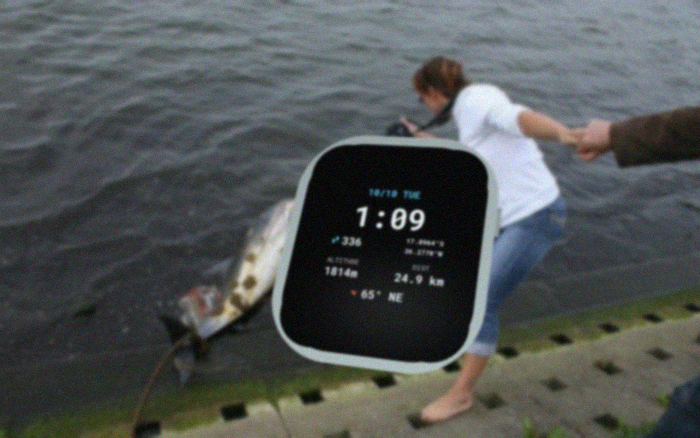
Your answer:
{"hour": 1, "minute": 9}
